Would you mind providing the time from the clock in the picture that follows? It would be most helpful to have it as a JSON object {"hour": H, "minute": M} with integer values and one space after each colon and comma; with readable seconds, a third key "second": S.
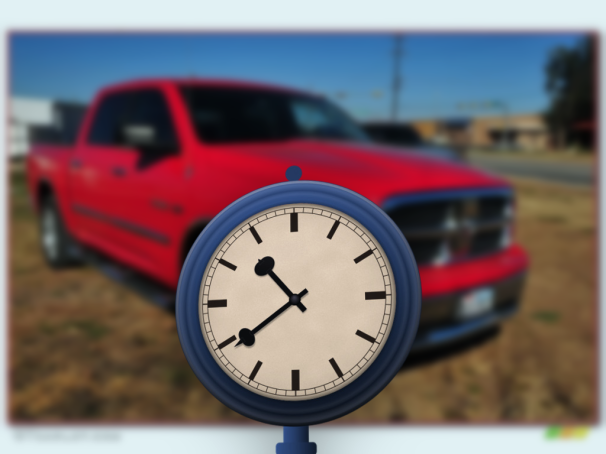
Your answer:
{"hour": 10, "minute": 39}
